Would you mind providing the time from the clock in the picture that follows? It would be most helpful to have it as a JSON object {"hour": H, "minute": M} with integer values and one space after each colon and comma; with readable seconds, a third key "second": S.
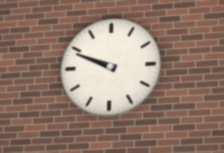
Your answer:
{"hour": 9, "minute": 49}
